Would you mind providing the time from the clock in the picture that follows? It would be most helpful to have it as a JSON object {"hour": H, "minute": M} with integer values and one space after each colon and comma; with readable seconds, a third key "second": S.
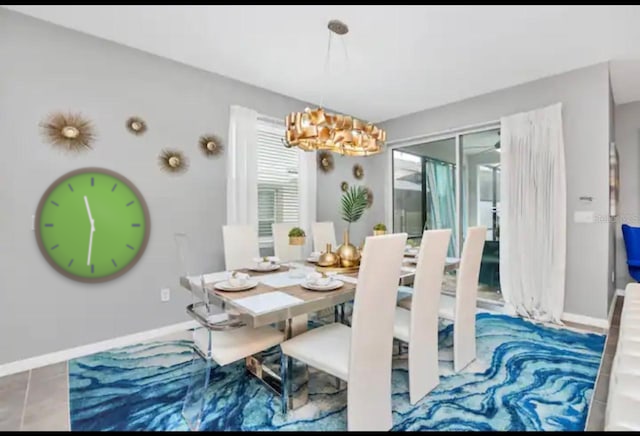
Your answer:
{"hour": 11, "minute": 31}
